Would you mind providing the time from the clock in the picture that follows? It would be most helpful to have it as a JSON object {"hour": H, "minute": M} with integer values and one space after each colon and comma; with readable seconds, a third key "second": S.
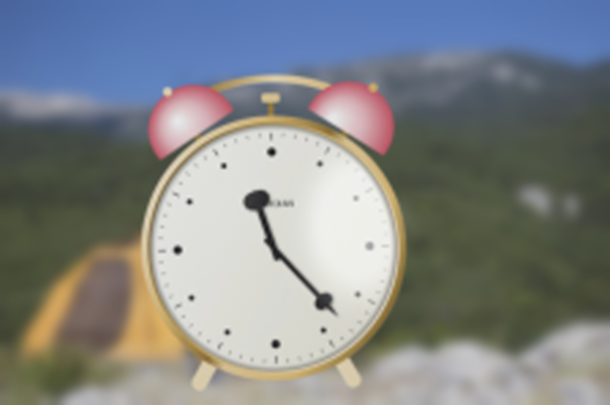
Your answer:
{"hour": 11, "minute": 23}
